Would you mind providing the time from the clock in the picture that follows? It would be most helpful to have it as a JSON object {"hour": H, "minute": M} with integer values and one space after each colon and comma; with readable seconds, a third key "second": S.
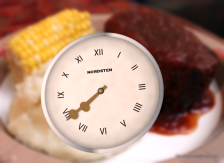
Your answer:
{"hour": 7, "minute": 39}
